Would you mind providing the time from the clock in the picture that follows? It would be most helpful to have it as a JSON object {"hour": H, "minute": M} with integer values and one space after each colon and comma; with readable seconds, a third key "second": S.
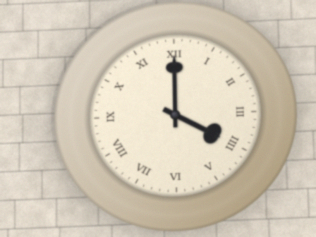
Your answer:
{"hour": 4, "minute": 0}
